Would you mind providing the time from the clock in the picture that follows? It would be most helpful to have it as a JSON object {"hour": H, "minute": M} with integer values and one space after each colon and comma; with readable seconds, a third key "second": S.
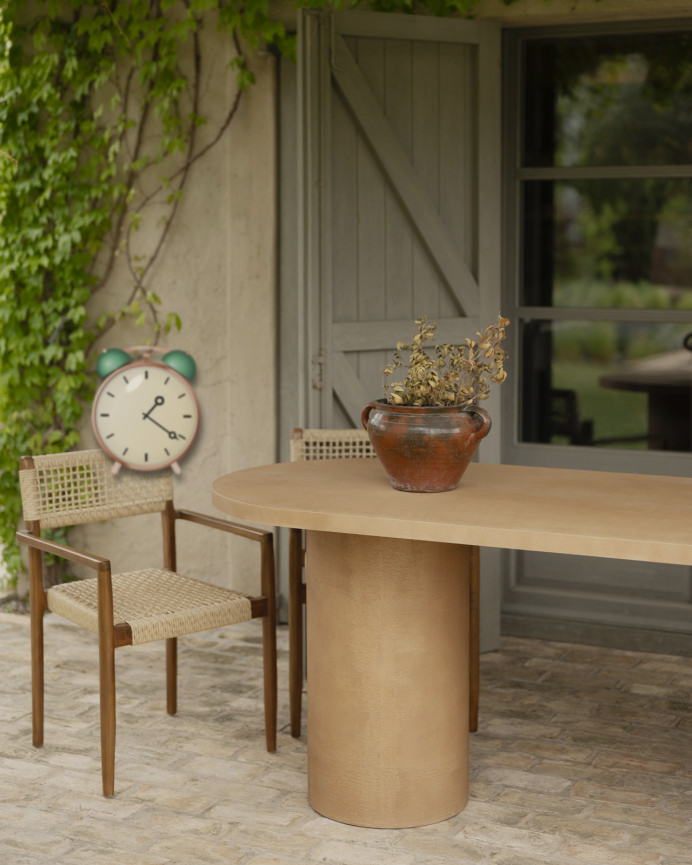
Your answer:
{"hour": 1, "minute": 21}
